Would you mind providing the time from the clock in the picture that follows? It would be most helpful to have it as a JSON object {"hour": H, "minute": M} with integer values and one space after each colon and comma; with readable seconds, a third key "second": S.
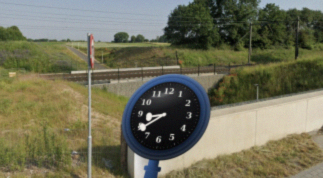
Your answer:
{"hour": 8, "minute": 39}
